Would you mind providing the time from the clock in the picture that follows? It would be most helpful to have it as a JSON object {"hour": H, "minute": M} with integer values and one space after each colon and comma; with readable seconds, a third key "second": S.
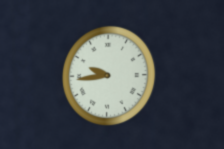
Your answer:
{"hour": 9, "minute": 44}
